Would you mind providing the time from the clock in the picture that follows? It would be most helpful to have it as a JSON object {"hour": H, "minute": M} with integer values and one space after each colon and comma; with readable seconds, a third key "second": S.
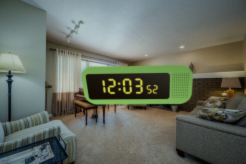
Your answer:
{"hour": 12, "minute": 3, "second": 52}
